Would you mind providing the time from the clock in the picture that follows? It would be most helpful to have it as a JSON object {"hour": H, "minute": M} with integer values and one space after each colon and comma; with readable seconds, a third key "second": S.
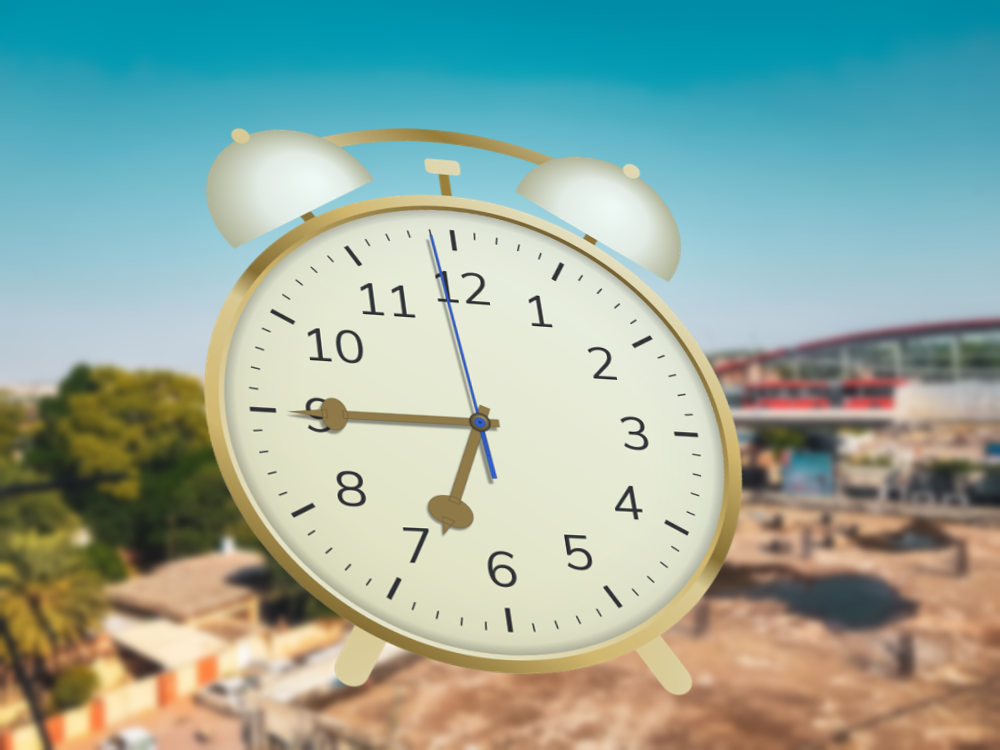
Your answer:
{"hour": 6, "minute": 44, "second": 59}
